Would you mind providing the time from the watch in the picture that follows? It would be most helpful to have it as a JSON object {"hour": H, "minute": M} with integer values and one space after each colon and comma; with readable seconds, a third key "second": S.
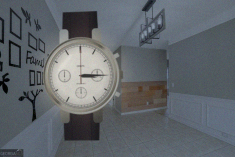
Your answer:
{"hour": 3, "minute": 15}
